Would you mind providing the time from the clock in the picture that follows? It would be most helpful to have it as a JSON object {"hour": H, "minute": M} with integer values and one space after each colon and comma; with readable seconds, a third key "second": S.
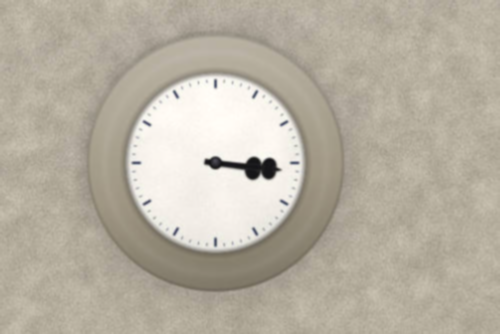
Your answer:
{"hour": 3, "minute": 16}
